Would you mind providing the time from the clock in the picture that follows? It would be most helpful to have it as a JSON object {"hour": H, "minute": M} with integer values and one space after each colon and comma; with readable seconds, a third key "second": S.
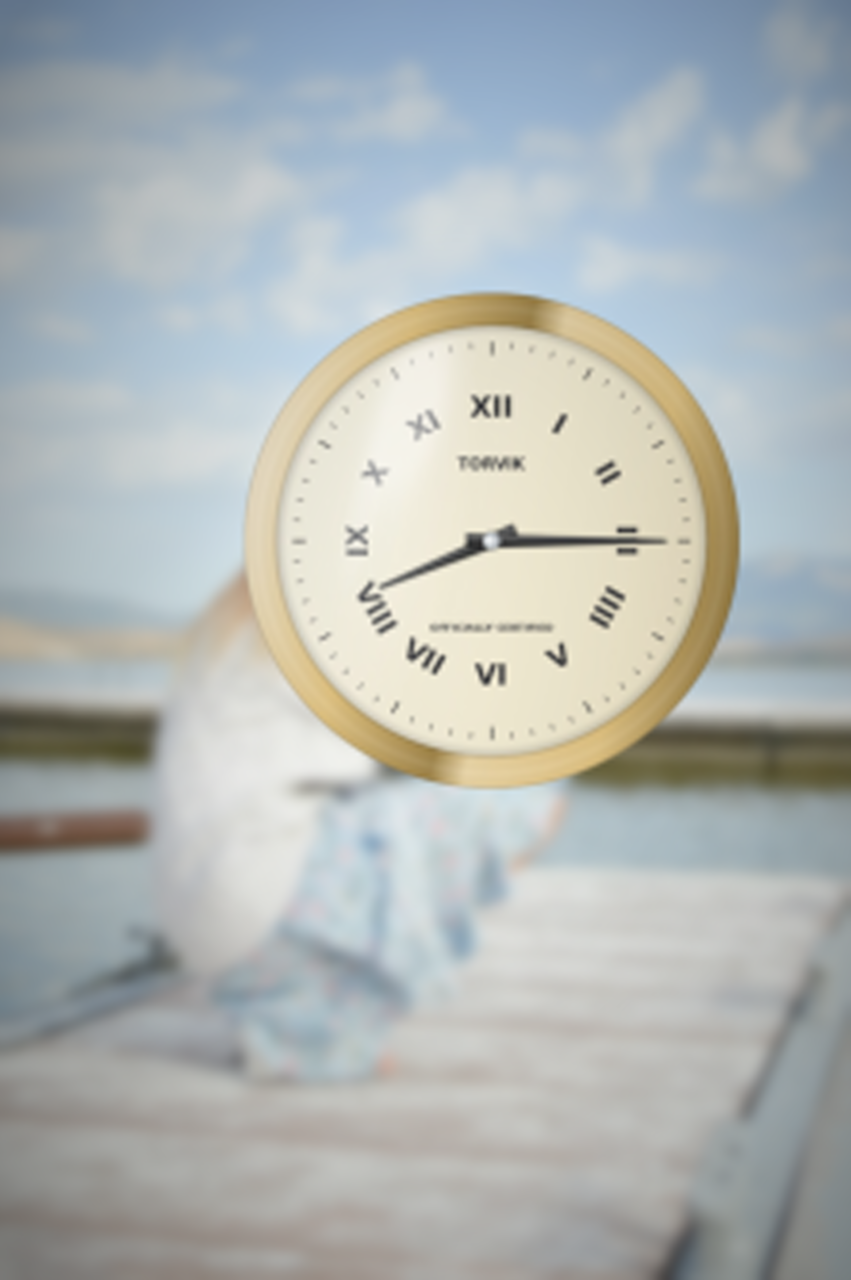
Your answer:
{"hour": 8, "minute": 15}
